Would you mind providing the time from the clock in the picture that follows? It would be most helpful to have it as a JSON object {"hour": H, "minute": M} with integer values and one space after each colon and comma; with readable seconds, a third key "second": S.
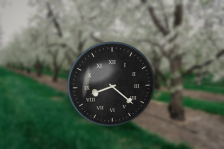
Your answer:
{"hour": 8, "minute": 22}
